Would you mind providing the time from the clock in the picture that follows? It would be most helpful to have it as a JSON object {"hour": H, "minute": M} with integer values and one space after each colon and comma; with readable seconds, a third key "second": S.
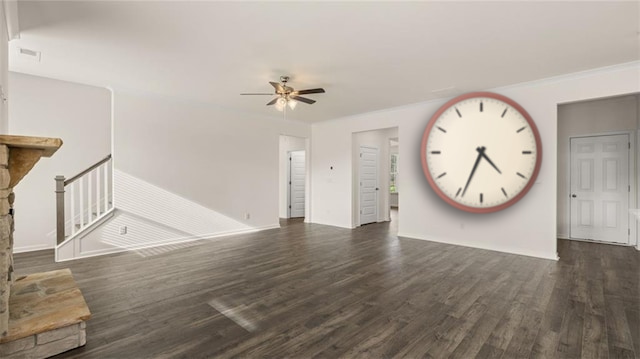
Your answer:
{"hour": 4, "minute": 34}
